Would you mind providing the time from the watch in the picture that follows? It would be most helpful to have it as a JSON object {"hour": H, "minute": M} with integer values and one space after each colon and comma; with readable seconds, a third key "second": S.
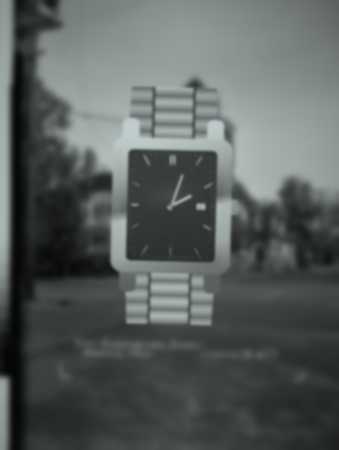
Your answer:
{"hour": 2, "minute": 3}
